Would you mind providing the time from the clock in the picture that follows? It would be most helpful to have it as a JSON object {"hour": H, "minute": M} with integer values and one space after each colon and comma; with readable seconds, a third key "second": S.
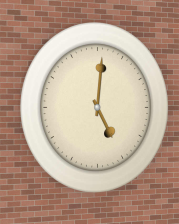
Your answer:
{"hour": 5, "minute": 1}
